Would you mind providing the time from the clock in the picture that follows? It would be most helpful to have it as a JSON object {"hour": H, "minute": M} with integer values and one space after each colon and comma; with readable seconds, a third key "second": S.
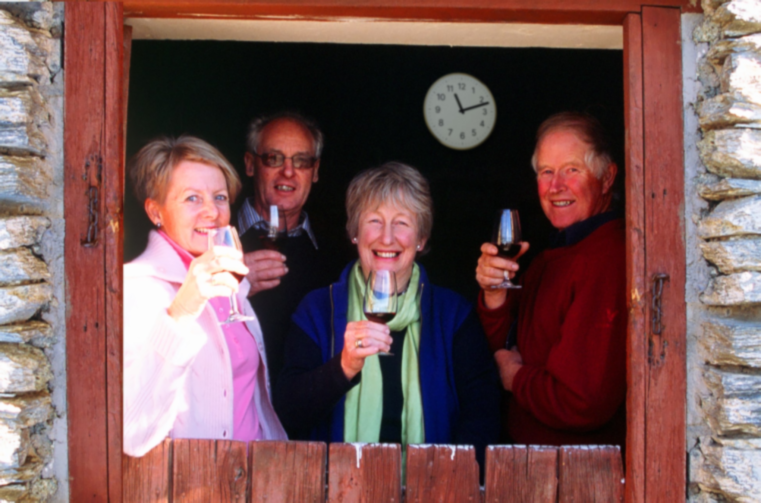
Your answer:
{"hour": 11, "minute": 12}
